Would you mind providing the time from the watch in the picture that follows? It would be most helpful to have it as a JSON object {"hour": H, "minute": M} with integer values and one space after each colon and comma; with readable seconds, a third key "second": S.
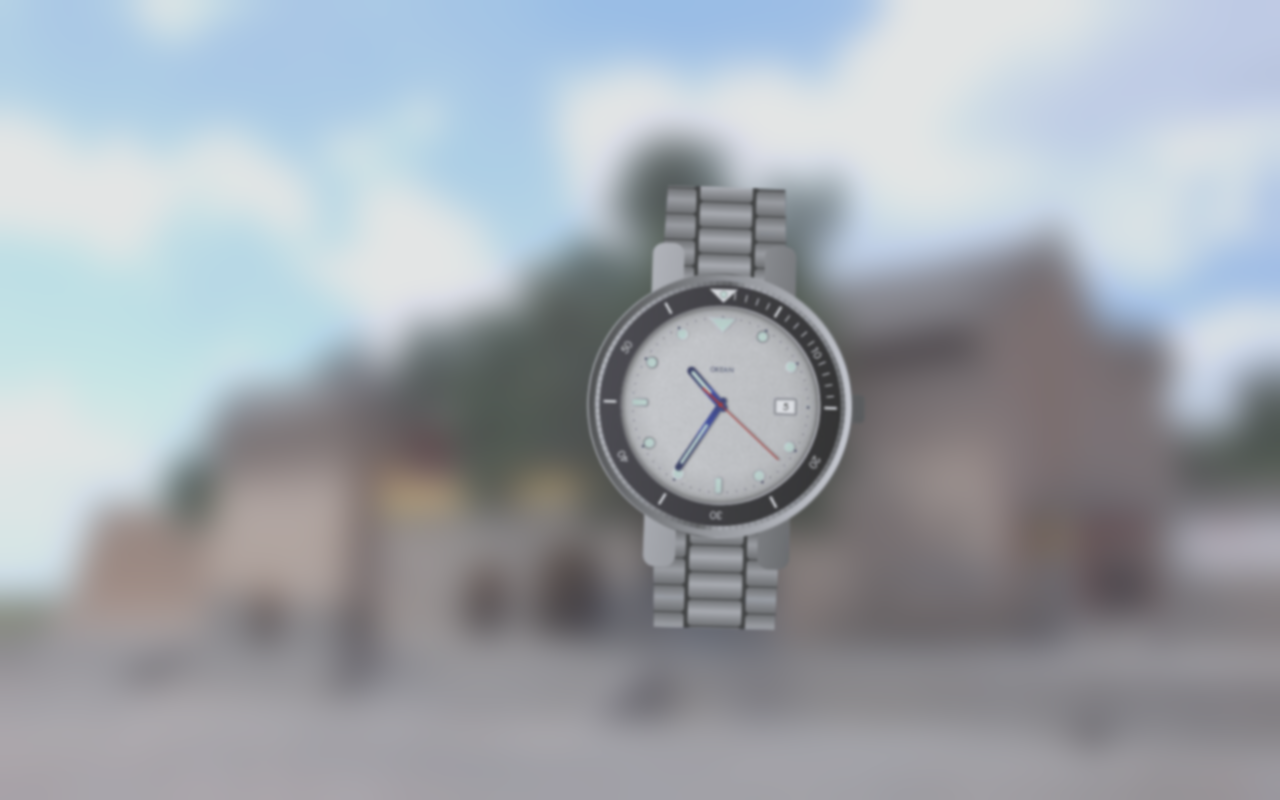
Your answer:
{"hour": 10, "minute": 35, "second": 22}
